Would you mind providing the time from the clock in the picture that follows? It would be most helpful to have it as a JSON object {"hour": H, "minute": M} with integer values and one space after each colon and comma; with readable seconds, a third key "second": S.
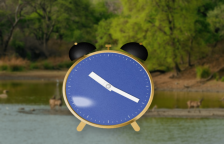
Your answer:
{"hour": 10, "minute": 20}
